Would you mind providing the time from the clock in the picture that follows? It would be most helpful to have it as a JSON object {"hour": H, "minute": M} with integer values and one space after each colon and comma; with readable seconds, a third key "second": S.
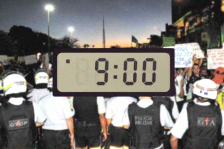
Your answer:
{"hour": 9, "minute": 0}
